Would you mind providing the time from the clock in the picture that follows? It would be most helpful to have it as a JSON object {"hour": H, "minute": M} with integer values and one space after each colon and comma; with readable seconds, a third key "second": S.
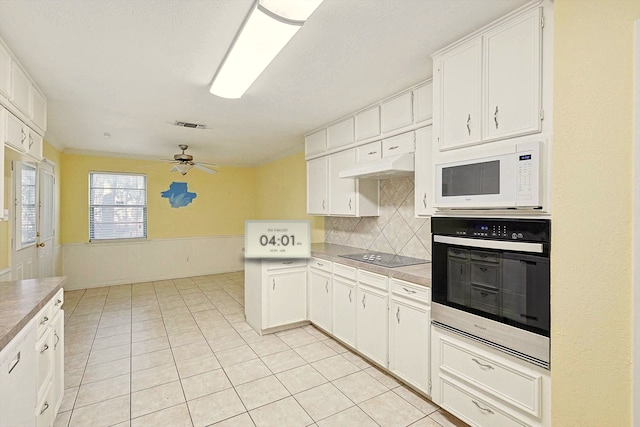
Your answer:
{"hour": 4, "minute": 1}
